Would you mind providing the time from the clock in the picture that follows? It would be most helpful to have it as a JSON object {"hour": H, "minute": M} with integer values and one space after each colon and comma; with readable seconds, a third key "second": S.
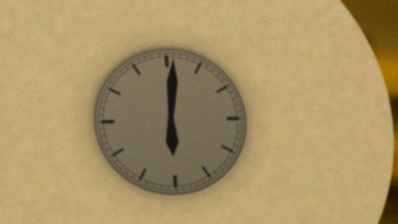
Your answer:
{"hour": 6, "minute": 1}
